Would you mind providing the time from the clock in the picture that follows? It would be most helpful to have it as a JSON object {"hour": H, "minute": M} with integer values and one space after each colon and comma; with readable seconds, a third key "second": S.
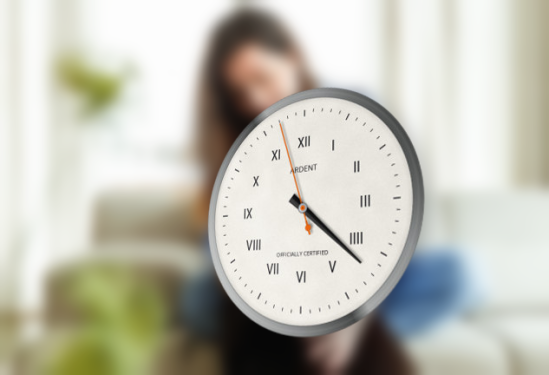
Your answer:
{"hour": 4, "minute": 21, "second": 57}
